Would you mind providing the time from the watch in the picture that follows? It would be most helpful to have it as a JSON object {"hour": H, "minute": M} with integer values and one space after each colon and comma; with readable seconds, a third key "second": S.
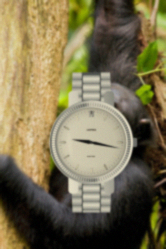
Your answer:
{"hour": 9, "minute": 17}
